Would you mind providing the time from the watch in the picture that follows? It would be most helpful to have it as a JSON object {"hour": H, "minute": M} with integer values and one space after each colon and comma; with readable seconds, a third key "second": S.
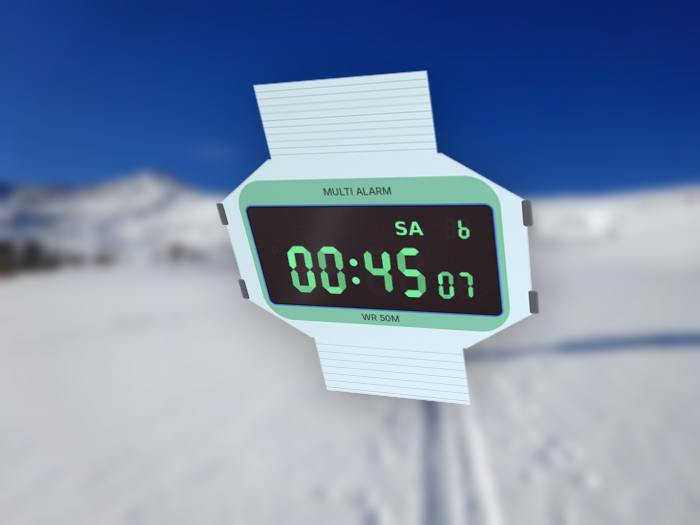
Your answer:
{"hour": 0, "minute": 45, "second": 7}
